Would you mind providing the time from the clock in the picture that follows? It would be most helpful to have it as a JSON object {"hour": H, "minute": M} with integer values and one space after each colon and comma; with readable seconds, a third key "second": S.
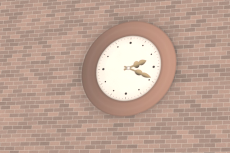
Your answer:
{"hour": 2, "minute": 19}
